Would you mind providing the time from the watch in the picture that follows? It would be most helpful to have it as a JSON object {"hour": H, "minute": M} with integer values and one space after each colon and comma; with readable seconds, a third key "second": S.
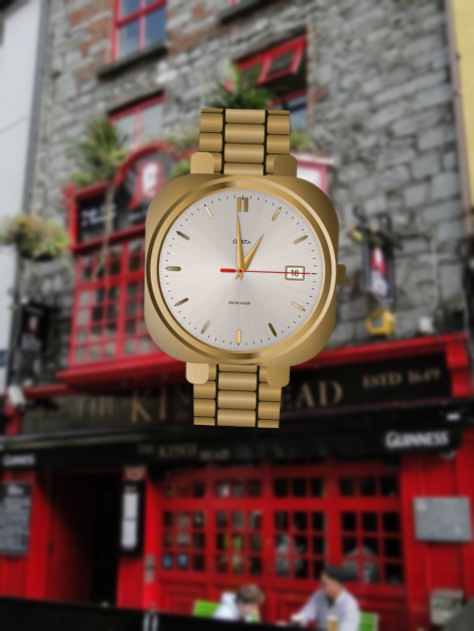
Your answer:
{"hour": 12, "minute": 59, "second": 15}
